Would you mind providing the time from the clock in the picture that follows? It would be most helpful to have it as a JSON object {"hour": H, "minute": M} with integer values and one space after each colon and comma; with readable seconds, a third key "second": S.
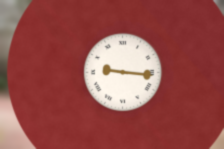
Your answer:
{"hour": 9, "minute": 16}
